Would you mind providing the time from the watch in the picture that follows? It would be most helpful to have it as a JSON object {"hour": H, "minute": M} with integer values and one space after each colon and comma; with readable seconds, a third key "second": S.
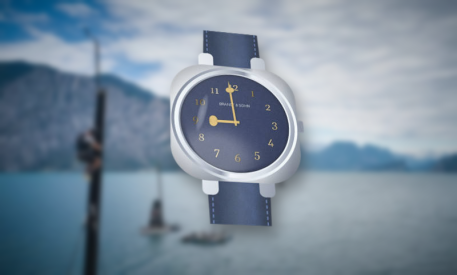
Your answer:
{"hour": 8, "minute": 59}
